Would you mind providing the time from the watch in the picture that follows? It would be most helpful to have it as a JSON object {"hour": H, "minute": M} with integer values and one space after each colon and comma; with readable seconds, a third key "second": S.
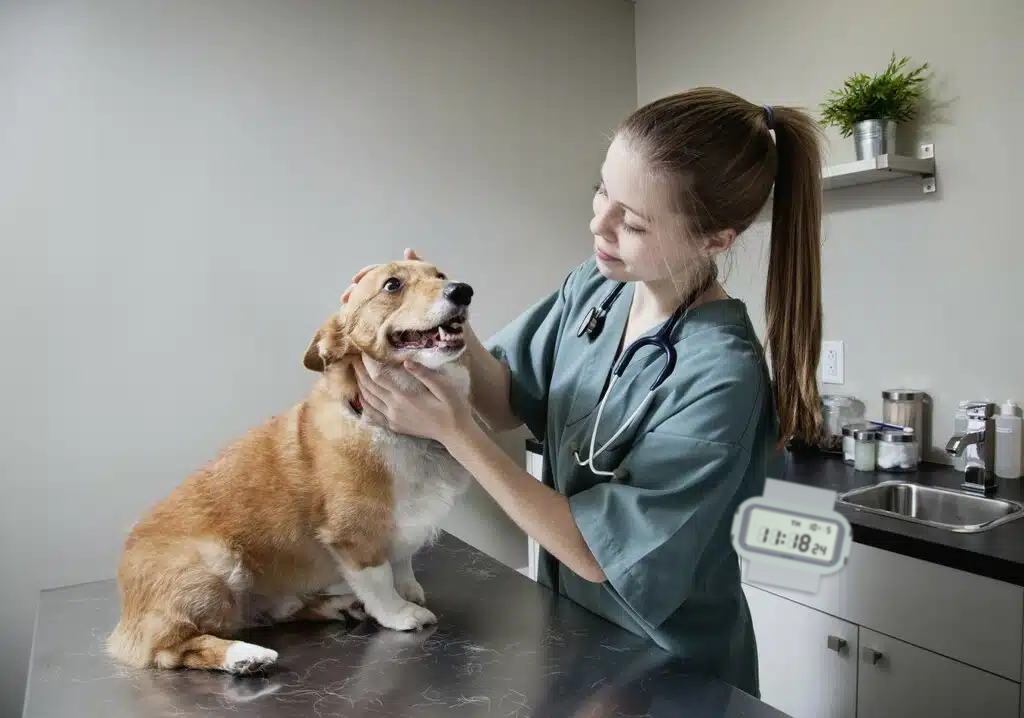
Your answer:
{"hour": 11, "minute": 18}
